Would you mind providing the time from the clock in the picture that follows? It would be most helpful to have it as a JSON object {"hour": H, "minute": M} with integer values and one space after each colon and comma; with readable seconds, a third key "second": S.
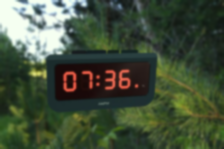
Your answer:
{"hour": 7, "minute": 36}
